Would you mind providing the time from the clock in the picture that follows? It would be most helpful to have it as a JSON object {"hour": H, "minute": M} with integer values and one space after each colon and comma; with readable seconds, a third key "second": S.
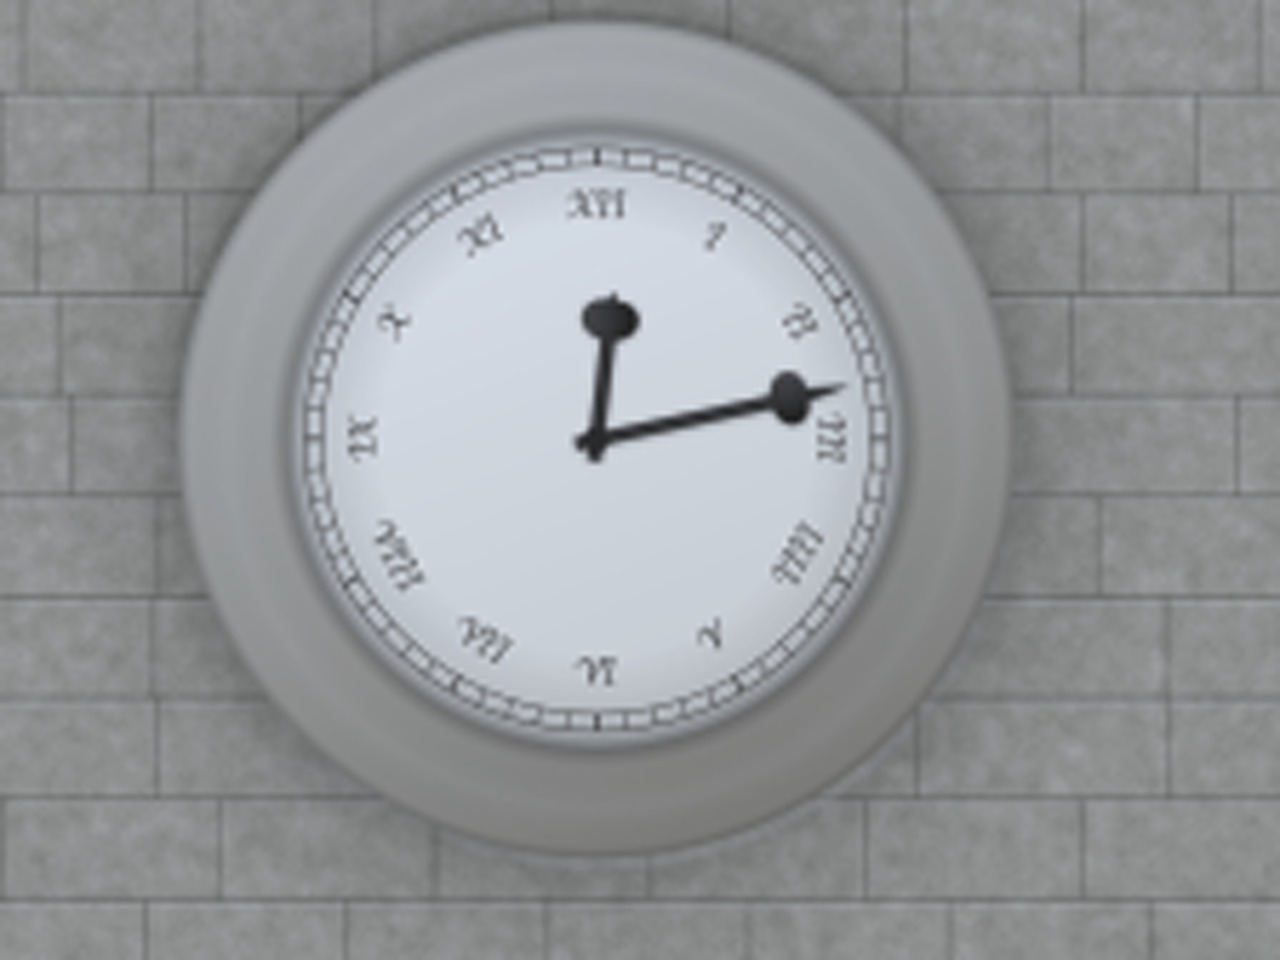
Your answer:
{"hour": 12, "minute": 13}
